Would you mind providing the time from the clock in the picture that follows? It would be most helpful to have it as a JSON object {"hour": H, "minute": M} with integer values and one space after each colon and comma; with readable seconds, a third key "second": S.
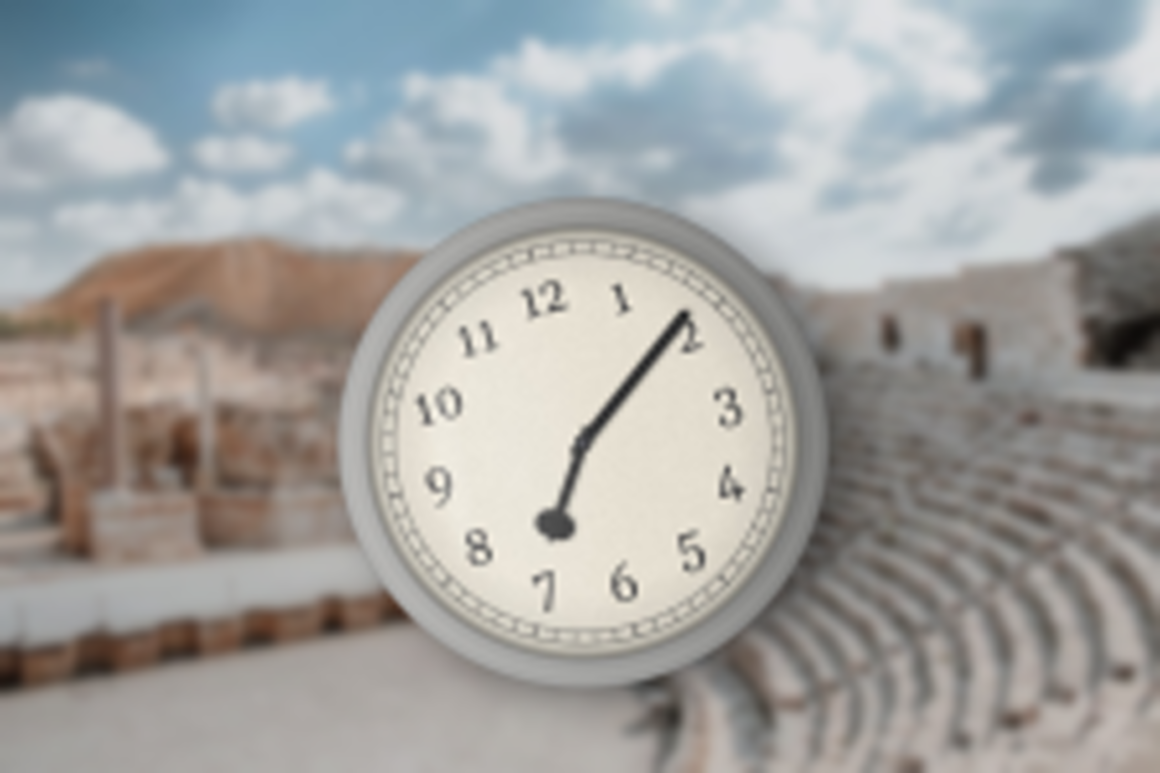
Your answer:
{"hour": 7, "minute": 9}
